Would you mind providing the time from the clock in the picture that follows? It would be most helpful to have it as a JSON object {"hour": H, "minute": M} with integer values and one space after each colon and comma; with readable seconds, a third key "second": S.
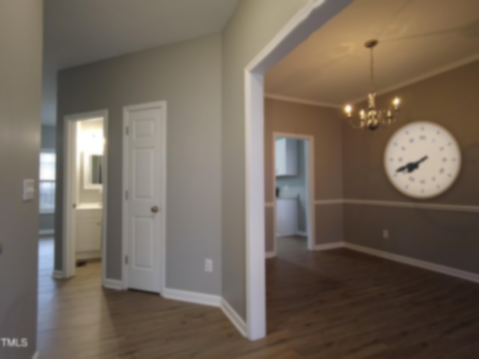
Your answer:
{"hour": 7, "minute": 41}
